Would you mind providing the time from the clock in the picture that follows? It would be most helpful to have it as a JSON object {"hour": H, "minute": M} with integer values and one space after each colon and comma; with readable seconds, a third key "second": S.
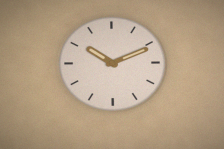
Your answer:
{"hour": 10, "minute": 11}
